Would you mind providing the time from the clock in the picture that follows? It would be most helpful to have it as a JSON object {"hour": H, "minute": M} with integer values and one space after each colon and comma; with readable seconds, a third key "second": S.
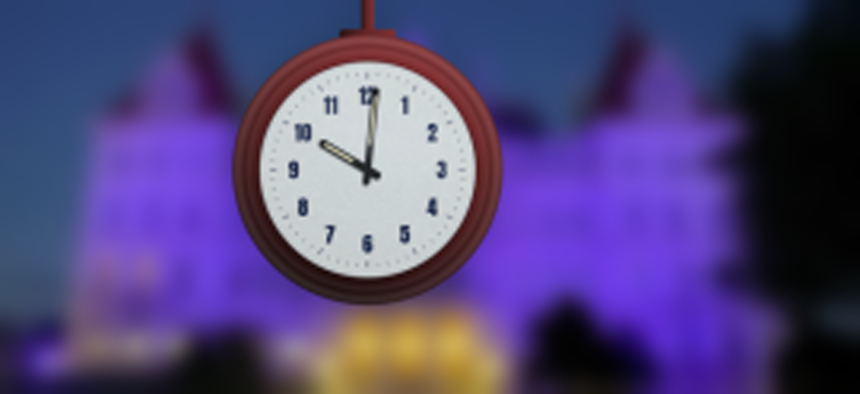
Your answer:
{"hour": 10, "minute": 1}
